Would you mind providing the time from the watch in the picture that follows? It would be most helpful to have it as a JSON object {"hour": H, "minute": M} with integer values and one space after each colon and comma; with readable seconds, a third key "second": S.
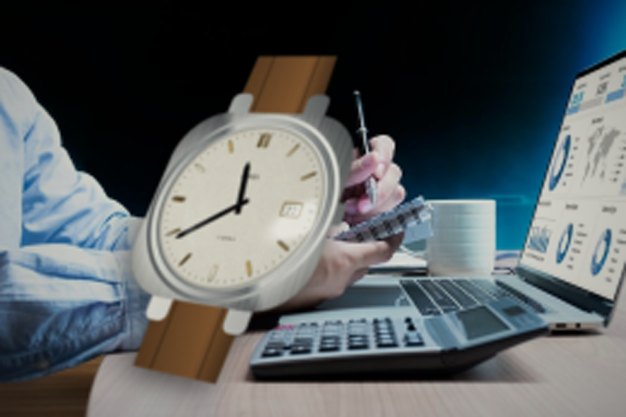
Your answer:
{"hour": 11, "minute": 39}
